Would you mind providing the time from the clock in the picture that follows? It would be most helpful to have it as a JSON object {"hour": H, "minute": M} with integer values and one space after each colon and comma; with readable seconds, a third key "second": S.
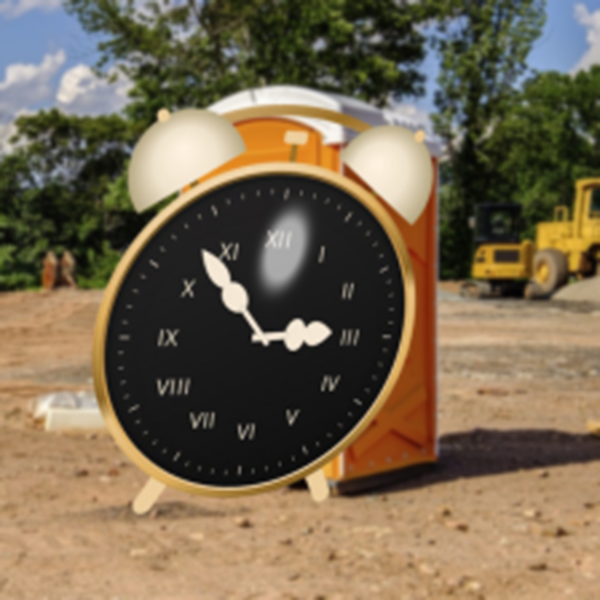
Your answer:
{"hour": 2, "minute": 53}
